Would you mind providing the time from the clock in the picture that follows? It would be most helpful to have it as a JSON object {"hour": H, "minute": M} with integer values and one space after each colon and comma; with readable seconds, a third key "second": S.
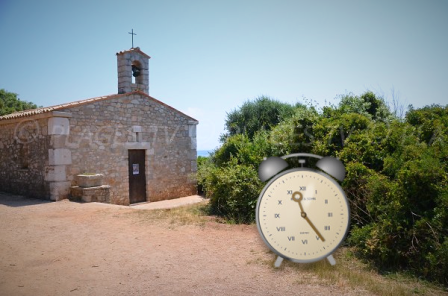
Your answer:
{"hour": 11, "minute": 24}
